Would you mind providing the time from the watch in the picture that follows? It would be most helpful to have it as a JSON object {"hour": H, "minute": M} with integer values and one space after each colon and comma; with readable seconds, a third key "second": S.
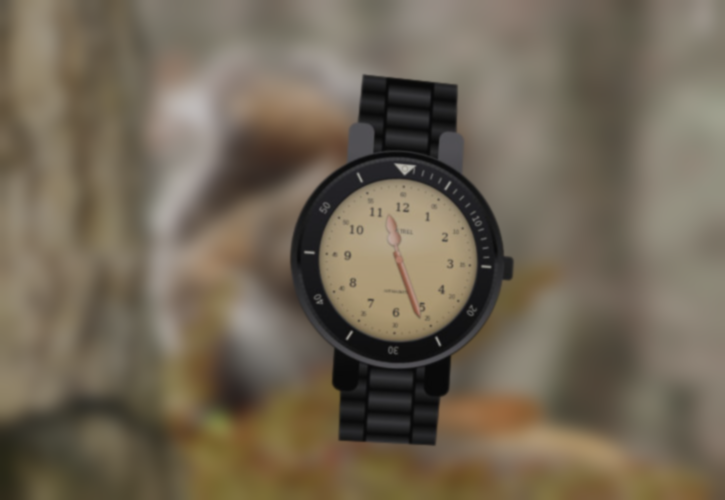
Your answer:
{"hour": 11, "minute": 26}
